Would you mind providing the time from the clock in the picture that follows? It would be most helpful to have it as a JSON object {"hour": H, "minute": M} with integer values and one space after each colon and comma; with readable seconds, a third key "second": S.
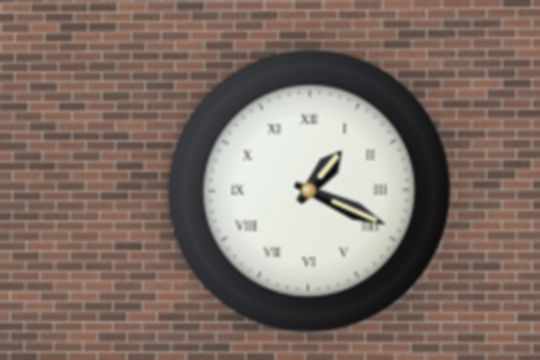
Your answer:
{"hour": 1, "minute": 19}
